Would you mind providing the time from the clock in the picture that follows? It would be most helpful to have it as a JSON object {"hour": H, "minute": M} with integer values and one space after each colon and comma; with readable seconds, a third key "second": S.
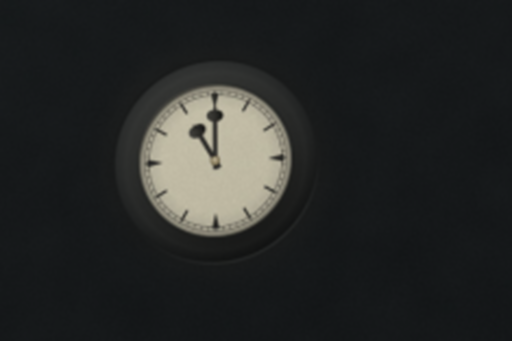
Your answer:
{"hour": 11, "minute": 0}
